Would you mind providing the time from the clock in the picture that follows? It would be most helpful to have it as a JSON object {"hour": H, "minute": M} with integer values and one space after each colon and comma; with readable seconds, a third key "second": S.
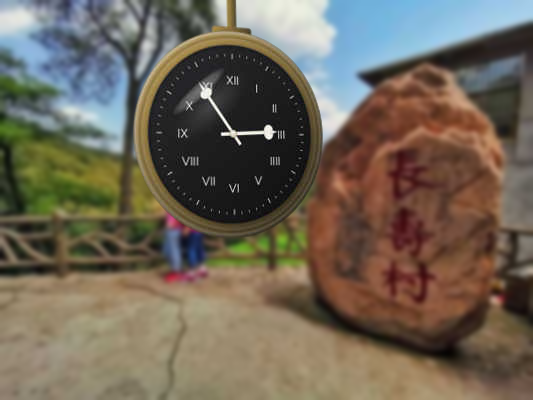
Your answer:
{"hour": 2, "minute": 54}
